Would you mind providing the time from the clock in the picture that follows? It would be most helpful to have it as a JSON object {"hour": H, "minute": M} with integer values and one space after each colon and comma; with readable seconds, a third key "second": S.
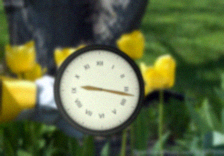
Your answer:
{"hour": 9, "minute": 17}
